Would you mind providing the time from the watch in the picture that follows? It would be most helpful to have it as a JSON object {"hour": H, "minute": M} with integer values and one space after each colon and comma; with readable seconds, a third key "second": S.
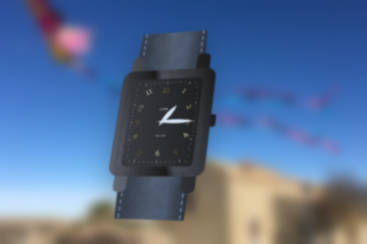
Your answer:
{"hour": 1, "minute": 15}
